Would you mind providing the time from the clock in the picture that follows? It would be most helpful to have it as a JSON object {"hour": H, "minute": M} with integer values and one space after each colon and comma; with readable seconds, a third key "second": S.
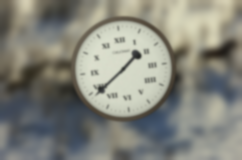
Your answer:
{"hour": 1, "minute": 39}
